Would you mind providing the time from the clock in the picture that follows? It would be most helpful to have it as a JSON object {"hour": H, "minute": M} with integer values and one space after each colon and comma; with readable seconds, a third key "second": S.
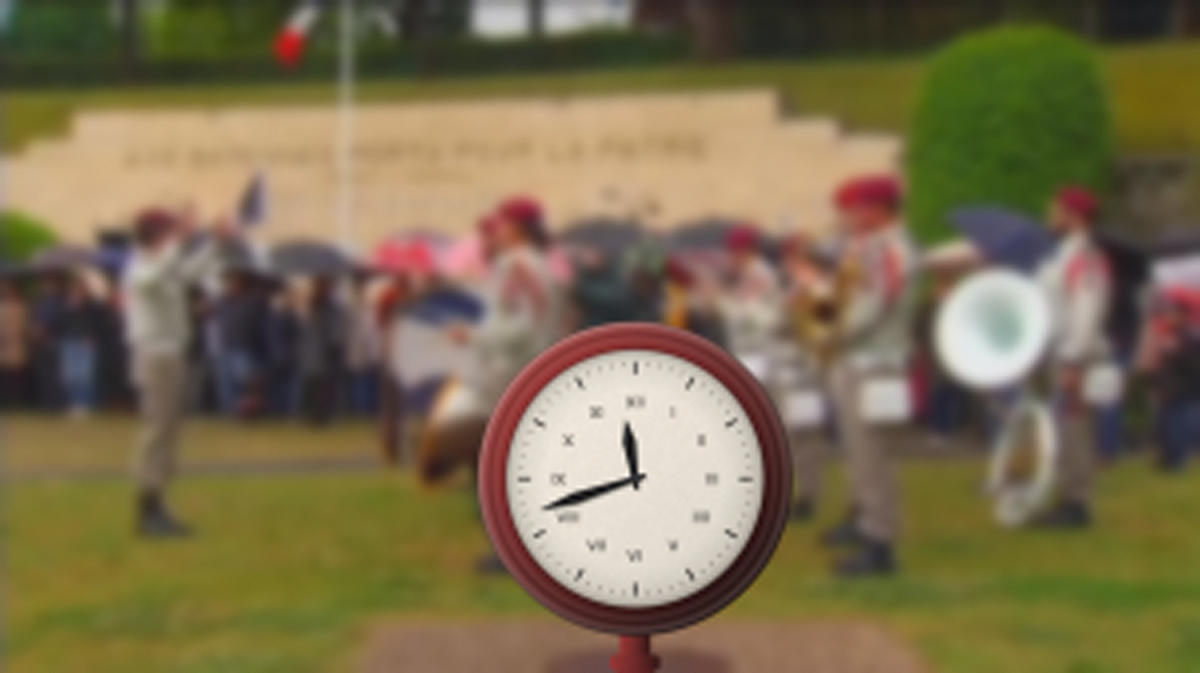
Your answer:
{"hour": 11, "minute": 42}
